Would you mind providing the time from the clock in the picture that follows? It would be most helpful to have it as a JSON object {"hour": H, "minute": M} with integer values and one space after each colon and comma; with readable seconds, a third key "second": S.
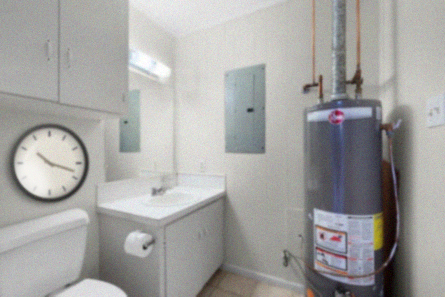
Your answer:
{"hour": 10, "minute": 18}
